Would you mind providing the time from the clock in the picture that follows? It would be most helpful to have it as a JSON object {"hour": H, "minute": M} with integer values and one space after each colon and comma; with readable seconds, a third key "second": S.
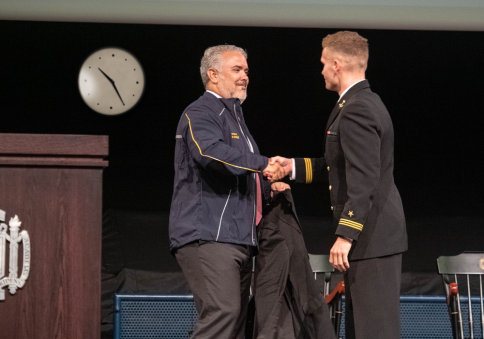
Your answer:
{"hour": 10, "minute": 25}
